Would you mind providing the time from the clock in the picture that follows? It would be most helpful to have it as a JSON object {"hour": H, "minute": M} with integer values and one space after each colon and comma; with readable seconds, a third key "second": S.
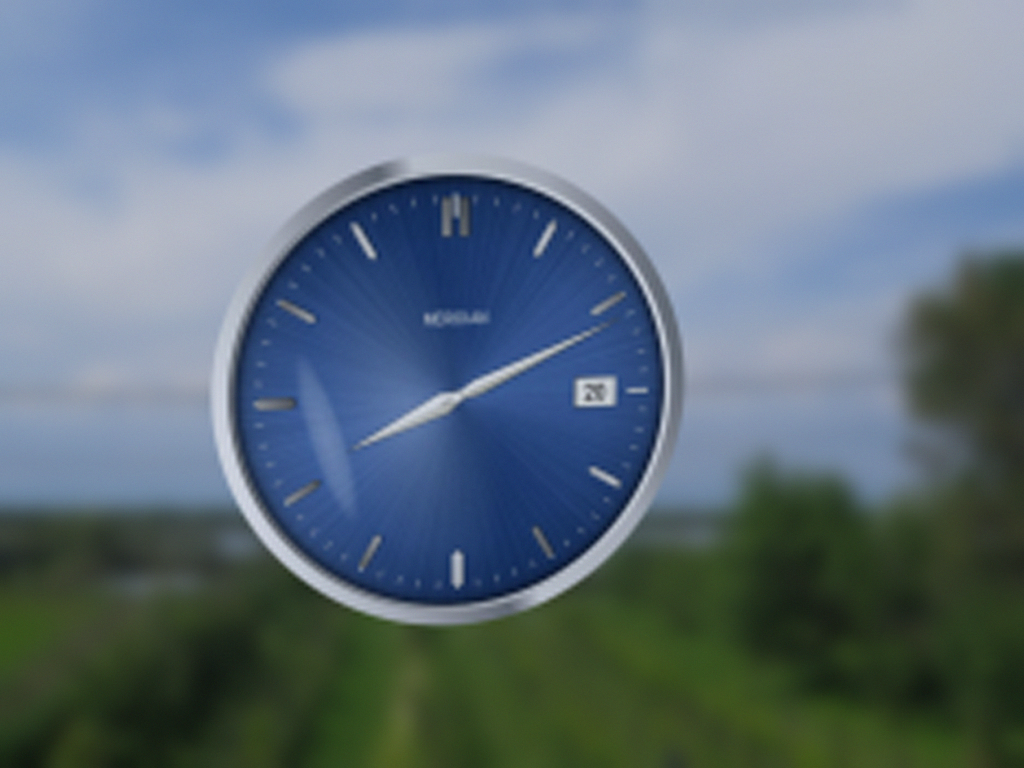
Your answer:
{"hour": 8, "minute": 11}
